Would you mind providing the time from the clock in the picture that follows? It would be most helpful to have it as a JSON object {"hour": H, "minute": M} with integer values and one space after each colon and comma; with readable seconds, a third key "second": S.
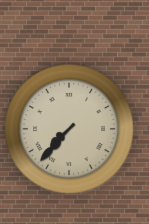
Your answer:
{"hour": 7, "minute": 37}
